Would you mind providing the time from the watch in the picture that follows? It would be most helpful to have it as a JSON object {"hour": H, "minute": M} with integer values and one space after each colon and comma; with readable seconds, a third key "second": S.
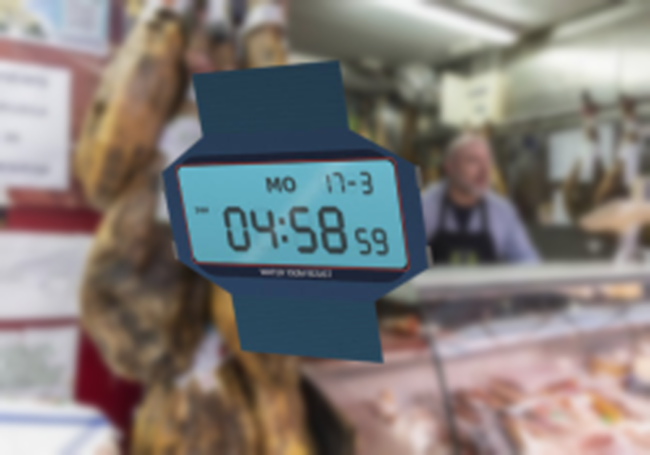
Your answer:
{"hour": 4, "minute": 58, "second": 59}
